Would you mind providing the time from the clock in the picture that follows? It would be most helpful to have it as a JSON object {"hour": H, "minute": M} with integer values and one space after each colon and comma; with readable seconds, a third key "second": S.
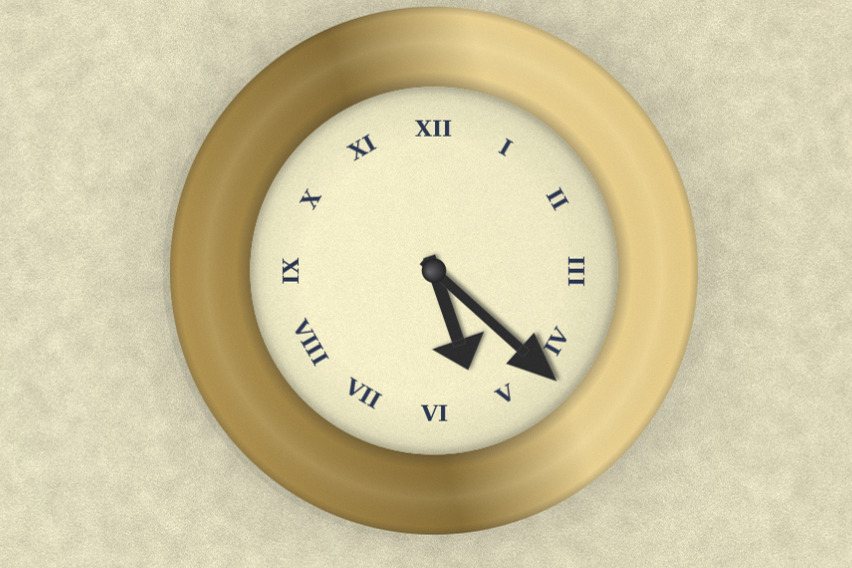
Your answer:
{"hour": 5, "minute": 22}
